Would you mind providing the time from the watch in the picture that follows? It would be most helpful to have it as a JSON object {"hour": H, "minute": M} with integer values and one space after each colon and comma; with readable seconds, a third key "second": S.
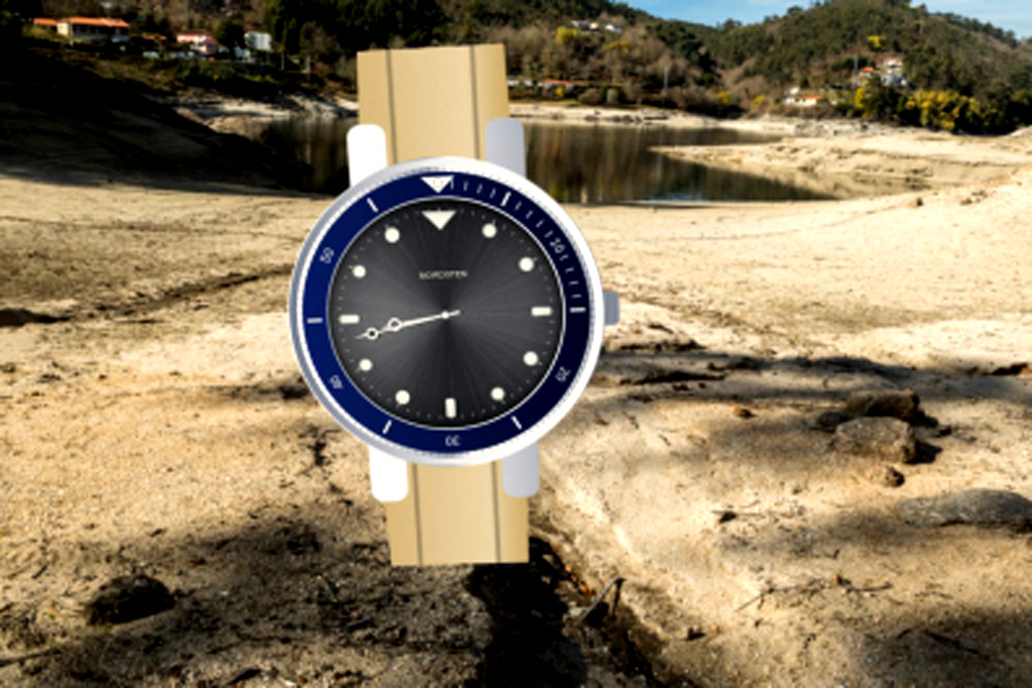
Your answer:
{"hour": 8, "minute": 43}
